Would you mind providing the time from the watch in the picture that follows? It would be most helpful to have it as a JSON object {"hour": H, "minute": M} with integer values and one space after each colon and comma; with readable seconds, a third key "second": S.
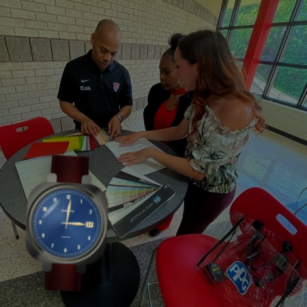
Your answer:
{"hour": 3, "minute": 1}
